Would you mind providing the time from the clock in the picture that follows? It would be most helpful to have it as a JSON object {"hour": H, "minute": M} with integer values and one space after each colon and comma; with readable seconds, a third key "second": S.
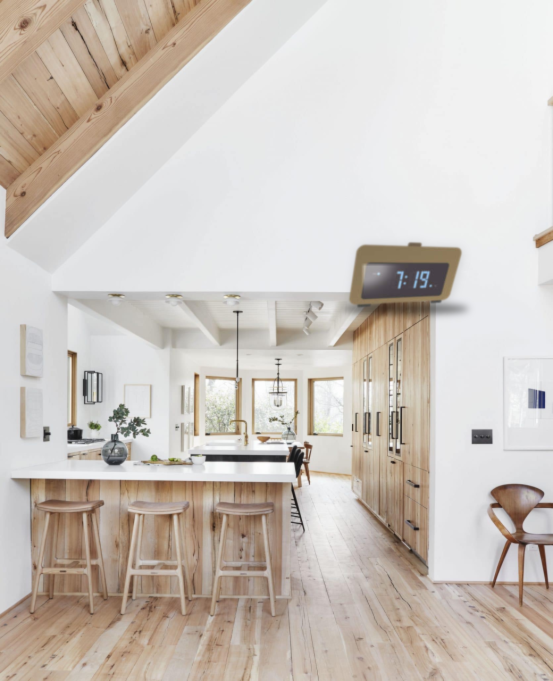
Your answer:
{"hour": 7, "minute": 19}
